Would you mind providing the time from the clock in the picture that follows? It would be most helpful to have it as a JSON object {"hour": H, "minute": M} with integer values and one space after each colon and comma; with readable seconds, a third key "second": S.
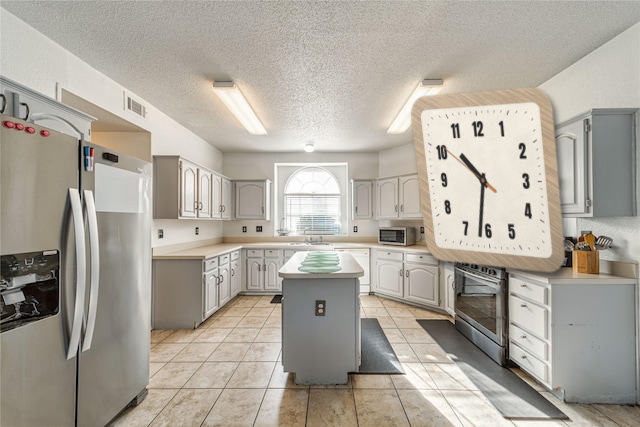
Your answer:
{"hour": 10, "minute": 31, "second": 51}
